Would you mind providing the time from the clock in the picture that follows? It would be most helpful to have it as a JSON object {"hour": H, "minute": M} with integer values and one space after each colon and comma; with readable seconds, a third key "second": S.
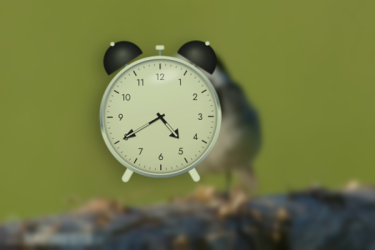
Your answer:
{"hour": 4, "minute": 40}
